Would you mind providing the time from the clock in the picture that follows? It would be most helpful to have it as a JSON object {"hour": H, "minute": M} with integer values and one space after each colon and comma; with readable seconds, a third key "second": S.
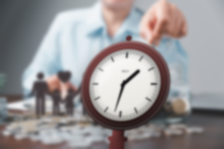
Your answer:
{"hour": 1, "minute": 32}
